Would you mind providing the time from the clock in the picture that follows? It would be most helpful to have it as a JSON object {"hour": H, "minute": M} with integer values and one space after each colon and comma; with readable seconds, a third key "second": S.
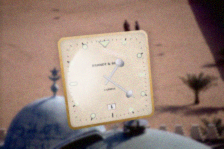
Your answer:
{"hour": 1, "minute": 22}
